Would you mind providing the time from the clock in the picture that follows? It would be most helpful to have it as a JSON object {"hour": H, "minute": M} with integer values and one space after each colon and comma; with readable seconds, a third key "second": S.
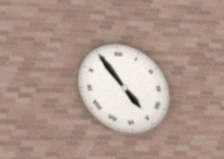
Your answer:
{"hour": 4, "minute": 55}
